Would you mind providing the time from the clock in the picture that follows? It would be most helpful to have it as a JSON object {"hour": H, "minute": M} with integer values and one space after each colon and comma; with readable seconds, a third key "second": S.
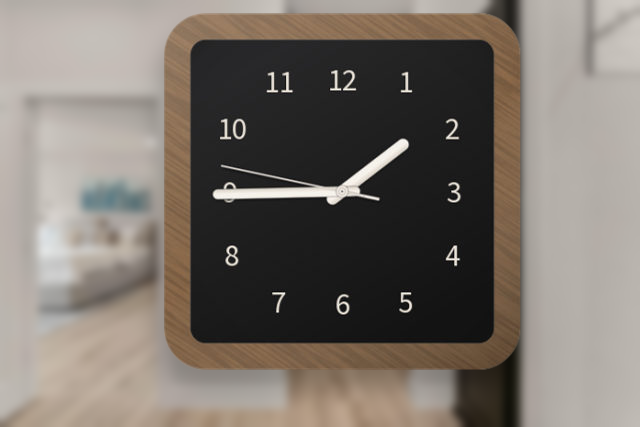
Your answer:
{"hour": 1, "minute": 44, "second": 47}
